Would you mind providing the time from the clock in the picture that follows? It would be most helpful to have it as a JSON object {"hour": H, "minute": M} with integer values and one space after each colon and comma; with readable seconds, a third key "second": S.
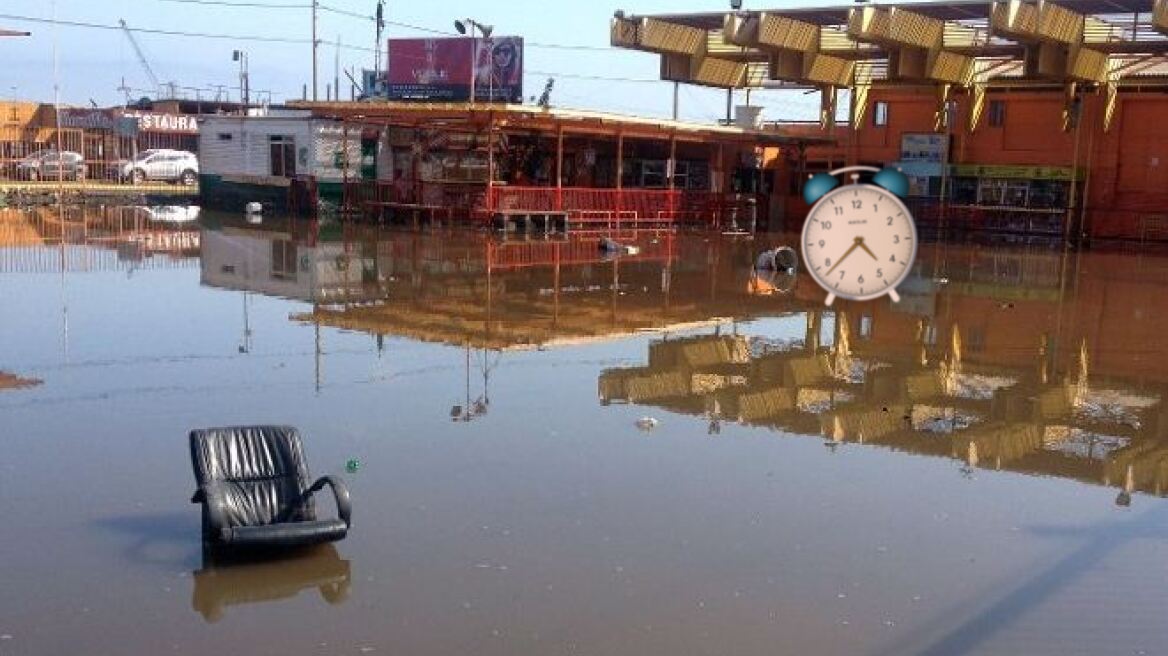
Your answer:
{"hour": 4, "minute": 38}
